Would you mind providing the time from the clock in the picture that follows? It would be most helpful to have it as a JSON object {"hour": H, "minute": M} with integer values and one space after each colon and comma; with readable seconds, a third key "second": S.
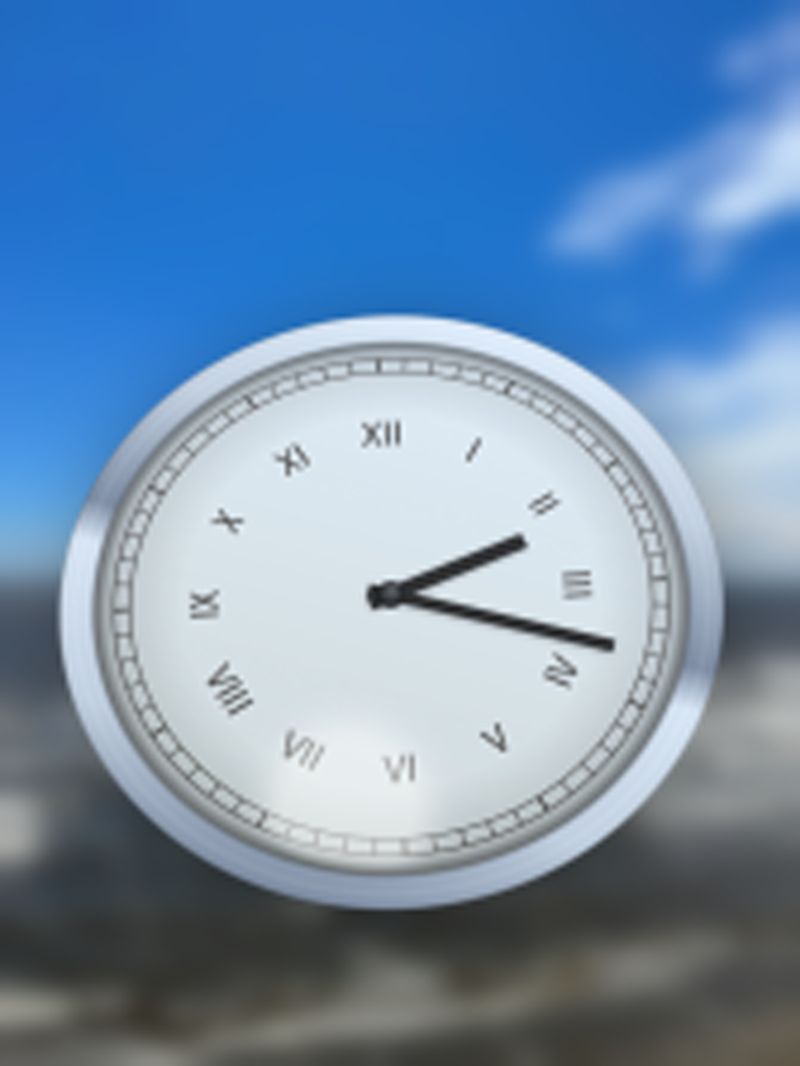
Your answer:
{"hour": 2, "minute": 18}
